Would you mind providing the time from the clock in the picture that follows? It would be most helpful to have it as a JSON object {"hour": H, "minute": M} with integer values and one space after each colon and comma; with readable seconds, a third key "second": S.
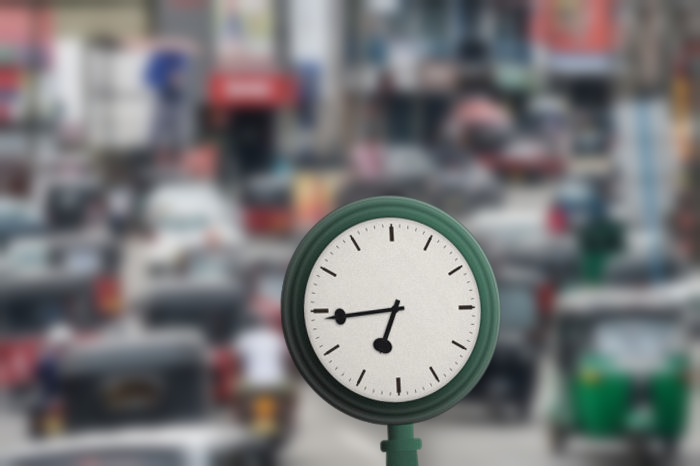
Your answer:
{"hour": 6, "minute": 44}
